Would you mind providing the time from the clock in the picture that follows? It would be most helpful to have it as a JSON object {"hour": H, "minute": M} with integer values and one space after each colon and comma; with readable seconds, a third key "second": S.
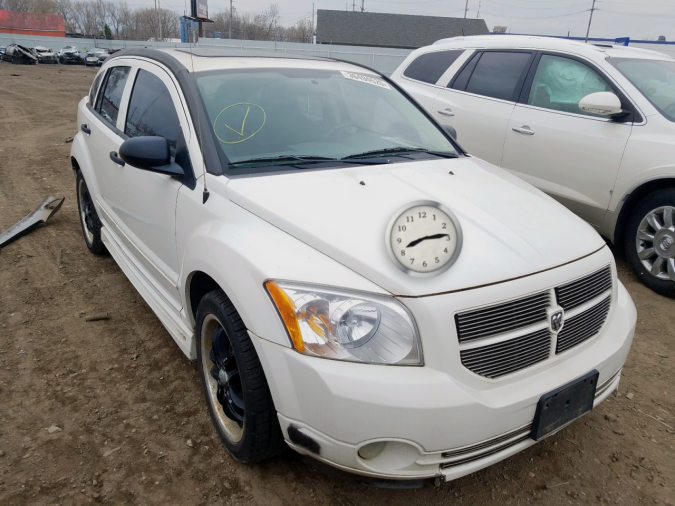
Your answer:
{"hour": 8, "minute": 14}
